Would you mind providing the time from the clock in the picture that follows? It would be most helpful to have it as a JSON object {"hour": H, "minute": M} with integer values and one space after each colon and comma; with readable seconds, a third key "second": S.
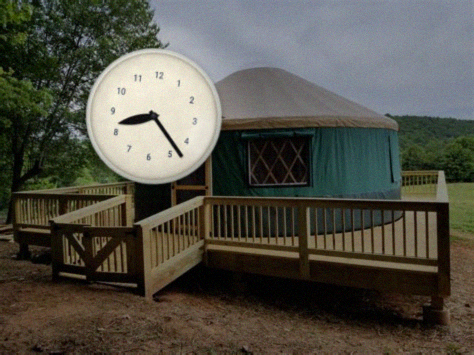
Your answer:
{"hour": 8, "minute": 23}
